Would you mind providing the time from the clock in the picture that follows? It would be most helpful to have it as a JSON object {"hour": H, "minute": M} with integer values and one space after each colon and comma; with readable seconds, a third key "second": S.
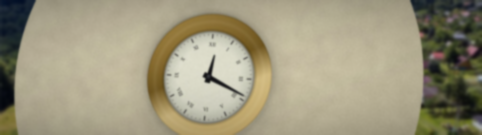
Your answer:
{"hour": 12, "minute": 19}
